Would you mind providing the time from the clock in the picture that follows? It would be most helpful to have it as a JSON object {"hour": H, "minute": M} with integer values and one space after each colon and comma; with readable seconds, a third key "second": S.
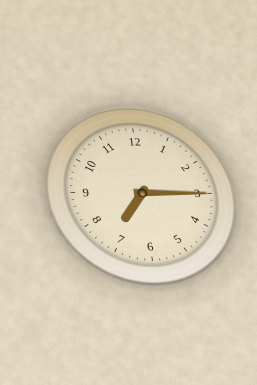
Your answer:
{"hour": 7, "minute": 15}
